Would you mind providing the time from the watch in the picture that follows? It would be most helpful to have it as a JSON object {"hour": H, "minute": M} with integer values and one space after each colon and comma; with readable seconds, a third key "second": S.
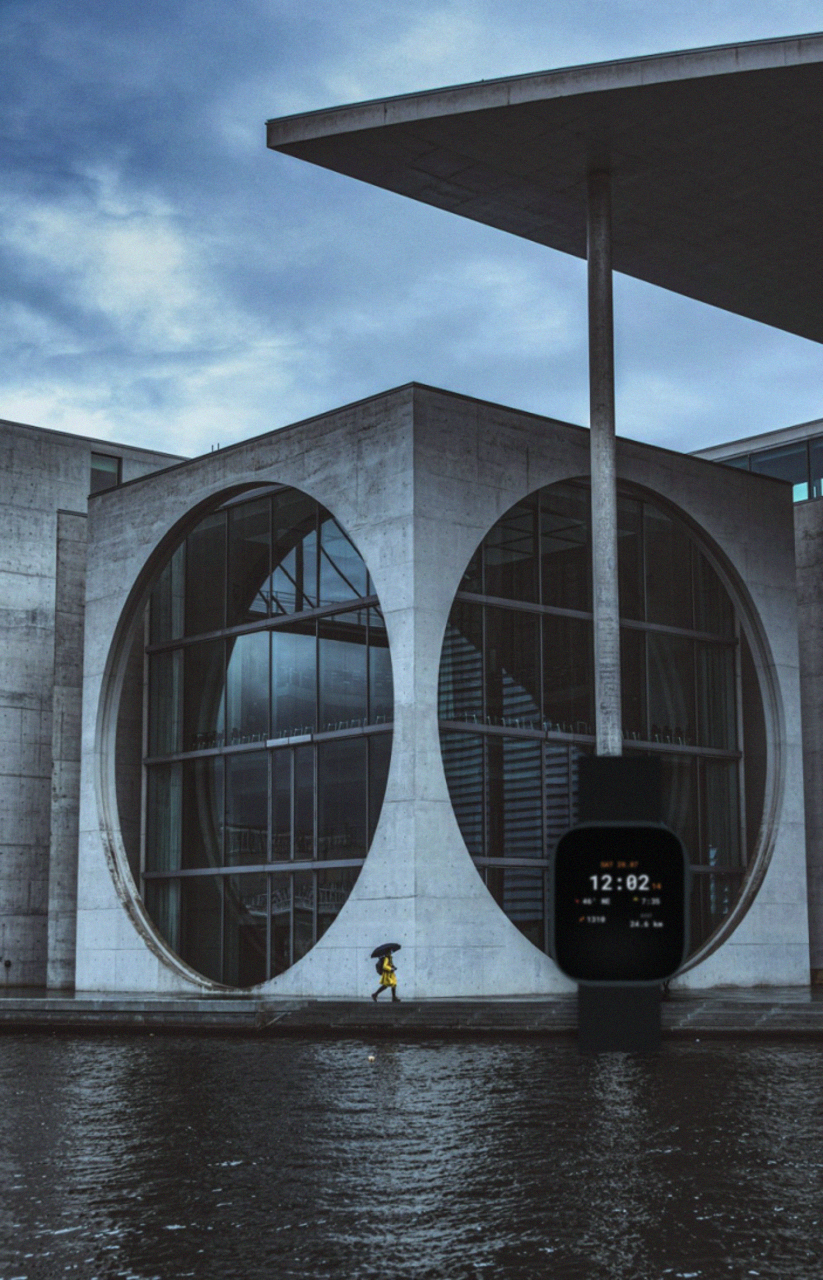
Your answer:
{"hour": 12, "minute": 2}
